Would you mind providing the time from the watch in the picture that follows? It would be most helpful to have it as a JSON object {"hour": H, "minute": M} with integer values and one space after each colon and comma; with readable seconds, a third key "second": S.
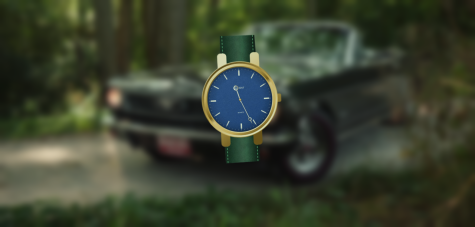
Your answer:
{"hour": 11, "minute": 26}
